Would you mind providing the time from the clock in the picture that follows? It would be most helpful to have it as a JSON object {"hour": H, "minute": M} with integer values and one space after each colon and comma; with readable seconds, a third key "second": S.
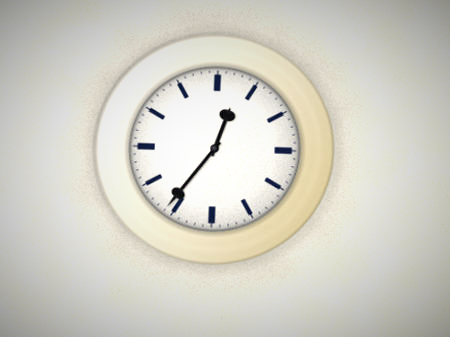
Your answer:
{"hour": 12, "minute": 36}
